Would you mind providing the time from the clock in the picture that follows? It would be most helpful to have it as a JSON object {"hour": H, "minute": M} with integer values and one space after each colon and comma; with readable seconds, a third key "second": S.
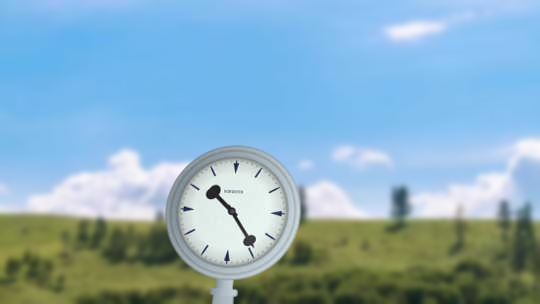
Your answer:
{"hour": 10, "minute": 24}
